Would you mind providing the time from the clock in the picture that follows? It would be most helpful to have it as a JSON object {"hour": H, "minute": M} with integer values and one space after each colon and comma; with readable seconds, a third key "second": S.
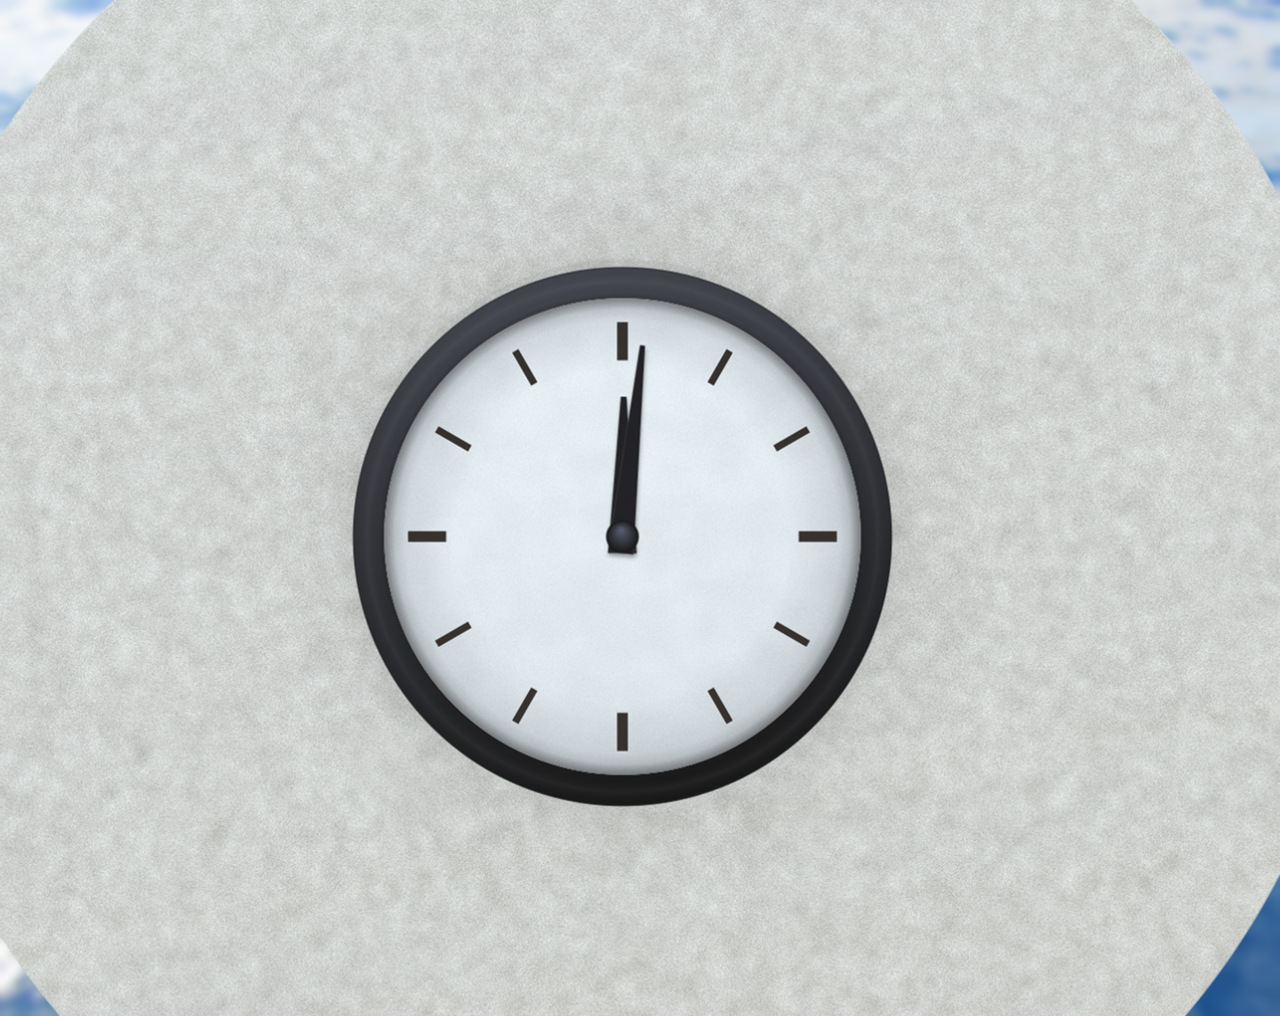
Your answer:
{"hour": 12, "minute": 1}
